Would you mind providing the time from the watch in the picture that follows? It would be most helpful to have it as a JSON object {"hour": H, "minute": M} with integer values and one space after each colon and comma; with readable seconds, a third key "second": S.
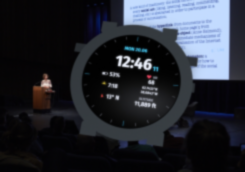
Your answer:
{"hour": 12, "minute": 46}
